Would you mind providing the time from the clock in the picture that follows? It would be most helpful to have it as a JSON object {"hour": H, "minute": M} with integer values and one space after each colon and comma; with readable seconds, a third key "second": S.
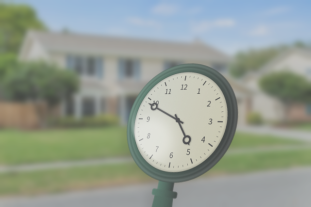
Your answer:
{"hour": 4, "minute": 49}
